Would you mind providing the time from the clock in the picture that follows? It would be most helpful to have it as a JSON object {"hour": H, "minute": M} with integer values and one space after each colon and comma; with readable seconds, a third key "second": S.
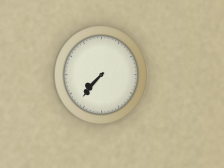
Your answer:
{"hour": 7, "minute": 37}
